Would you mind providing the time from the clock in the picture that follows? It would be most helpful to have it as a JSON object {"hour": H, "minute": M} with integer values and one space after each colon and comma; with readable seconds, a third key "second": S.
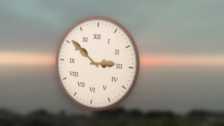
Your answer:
{"hour": 2, "minute": 51}
